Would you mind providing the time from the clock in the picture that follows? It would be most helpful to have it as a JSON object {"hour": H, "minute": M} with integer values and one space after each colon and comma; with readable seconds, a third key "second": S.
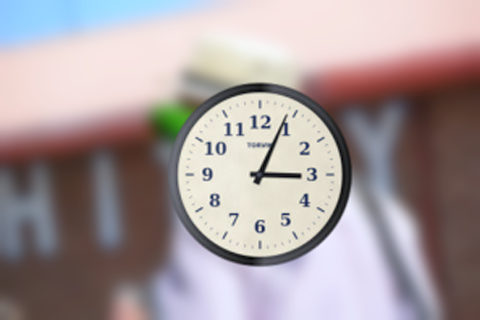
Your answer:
{"hour": 3, "minute": 4}
